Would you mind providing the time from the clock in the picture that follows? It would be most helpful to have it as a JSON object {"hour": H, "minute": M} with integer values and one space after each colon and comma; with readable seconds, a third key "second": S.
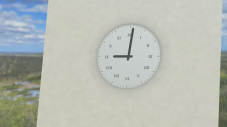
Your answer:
{"hour": 9, "minute": 1}
